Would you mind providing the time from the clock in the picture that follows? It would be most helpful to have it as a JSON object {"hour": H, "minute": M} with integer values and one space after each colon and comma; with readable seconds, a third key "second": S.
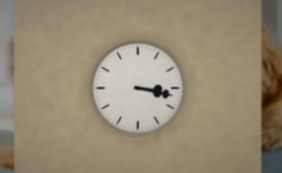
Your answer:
{"hour": 3, "minute": 17}
